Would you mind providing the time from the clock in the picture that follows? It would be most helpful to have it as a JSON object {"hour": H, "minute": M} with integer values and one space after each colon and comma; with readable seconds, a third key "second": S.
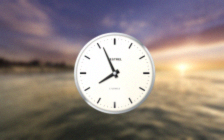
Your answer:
{"hour": 7, "minute": 56}
